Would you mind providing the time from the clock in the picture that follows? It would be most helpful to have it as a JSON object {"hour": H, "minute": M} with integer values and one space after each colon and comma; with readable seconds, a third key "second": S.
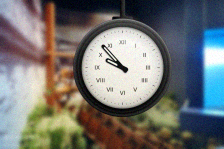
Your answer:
{"hour": 9, "minute": 53}
